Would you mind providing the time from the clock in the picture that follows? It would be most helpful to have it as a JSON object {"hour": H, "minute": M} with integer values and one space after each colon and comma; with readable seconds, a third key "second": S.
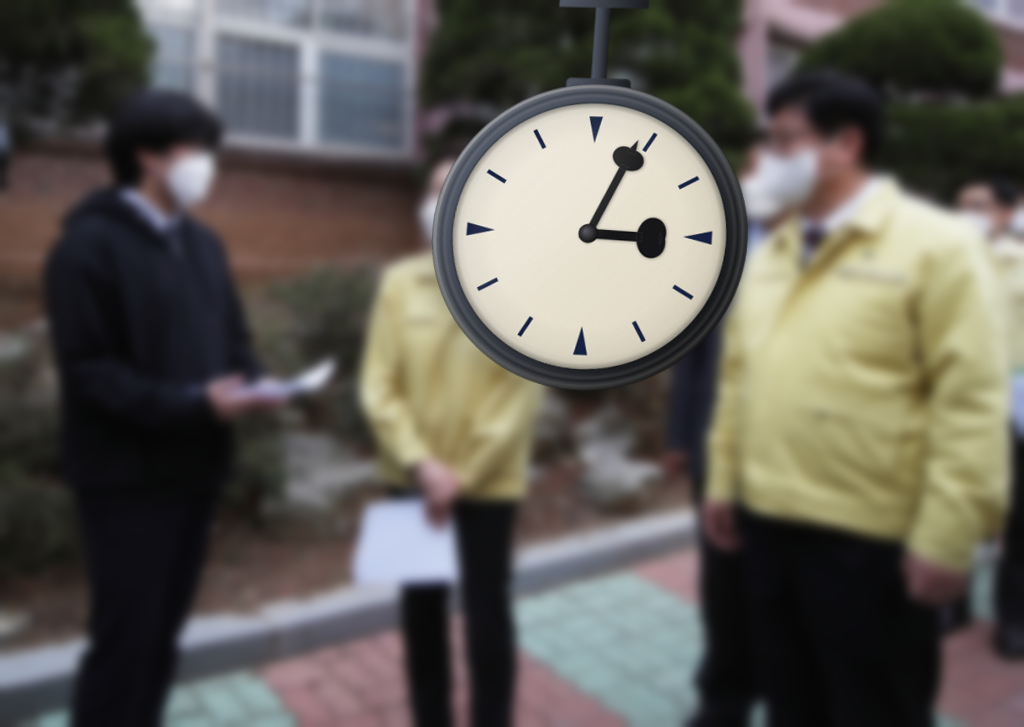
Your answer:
{"hour": 3, "minute": 4}
